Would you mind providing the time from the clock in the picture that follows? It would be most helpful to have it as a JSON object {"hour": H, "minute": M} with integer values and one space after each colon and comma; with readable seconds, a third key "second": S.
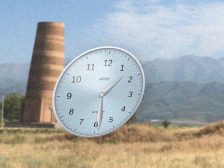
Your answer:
{"hour": 1, "minute": 29}
